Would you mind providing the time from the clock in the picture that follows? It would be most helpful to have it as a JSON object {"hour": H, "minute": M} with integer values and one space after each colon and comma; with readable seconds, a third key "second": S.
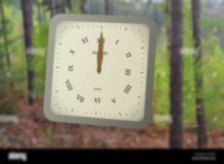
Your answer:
{"hour": 12, "minute": 0}
